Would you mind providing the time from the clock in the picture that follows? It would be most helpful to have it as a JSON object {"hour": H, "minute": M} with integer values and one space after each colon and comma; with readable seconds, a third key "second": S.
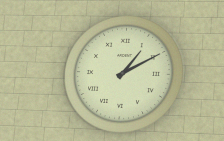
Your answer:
{"hour": 1, "minute": 10}
